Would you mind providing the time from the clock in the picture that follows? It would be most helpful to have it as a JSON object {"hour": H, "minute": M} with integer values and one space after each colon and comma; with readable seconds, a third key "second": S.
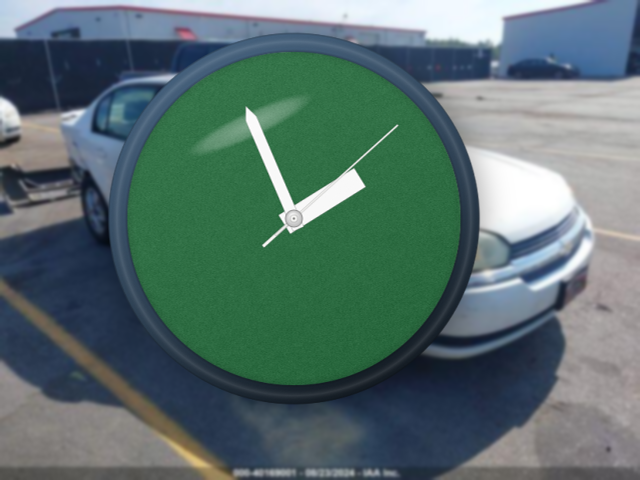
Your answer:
{"hour": 1, "minute": 56, "second": 8}
